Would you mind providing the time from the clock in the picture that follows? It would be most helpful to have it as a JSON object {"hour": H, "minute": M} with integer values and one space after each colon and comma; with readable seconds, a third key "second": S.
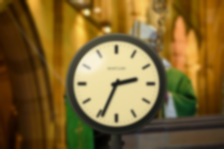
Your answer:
{"hour": 2, "minute": 34}
